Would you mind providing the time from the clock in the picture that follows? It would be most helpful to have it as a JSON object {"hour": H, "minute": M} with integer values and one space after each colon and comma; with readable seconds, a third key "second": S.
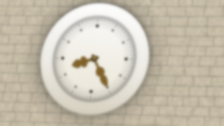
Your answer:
{"hour": 8, "minute": 25}
